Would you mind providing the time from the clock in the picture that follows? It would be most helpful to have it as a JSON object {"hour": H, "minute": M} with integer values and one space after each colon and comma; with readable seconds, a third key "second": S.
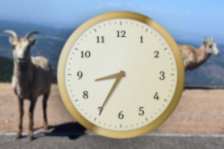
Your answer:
{"hour": 8, "minute": 35}
